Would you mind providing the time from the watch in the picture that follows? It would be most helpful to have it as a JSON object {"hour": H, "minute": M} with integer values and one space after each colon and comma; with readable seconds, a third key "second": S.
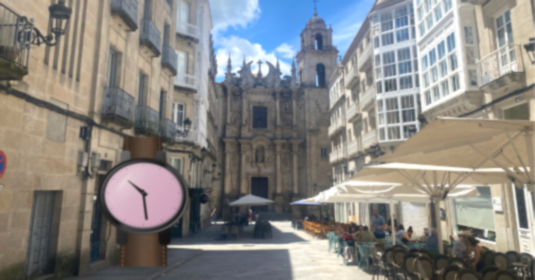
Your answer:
{"hour": 10, "minute": 29}
